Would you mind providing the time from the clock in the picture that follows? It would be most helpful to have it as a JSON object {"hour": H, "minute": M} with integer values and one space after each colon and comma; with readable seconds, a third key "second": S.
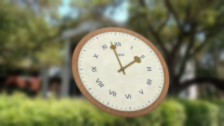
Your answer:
{"hour": 1, "minute": 58}
